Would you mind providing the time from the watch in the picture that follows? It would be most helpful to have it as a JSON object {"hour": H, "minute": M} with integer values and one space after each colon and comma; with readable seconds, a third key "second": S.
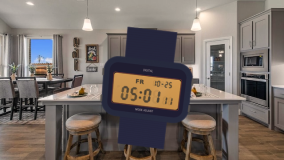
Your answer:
{"hour": 5, "minute": 1, "second": 11}
